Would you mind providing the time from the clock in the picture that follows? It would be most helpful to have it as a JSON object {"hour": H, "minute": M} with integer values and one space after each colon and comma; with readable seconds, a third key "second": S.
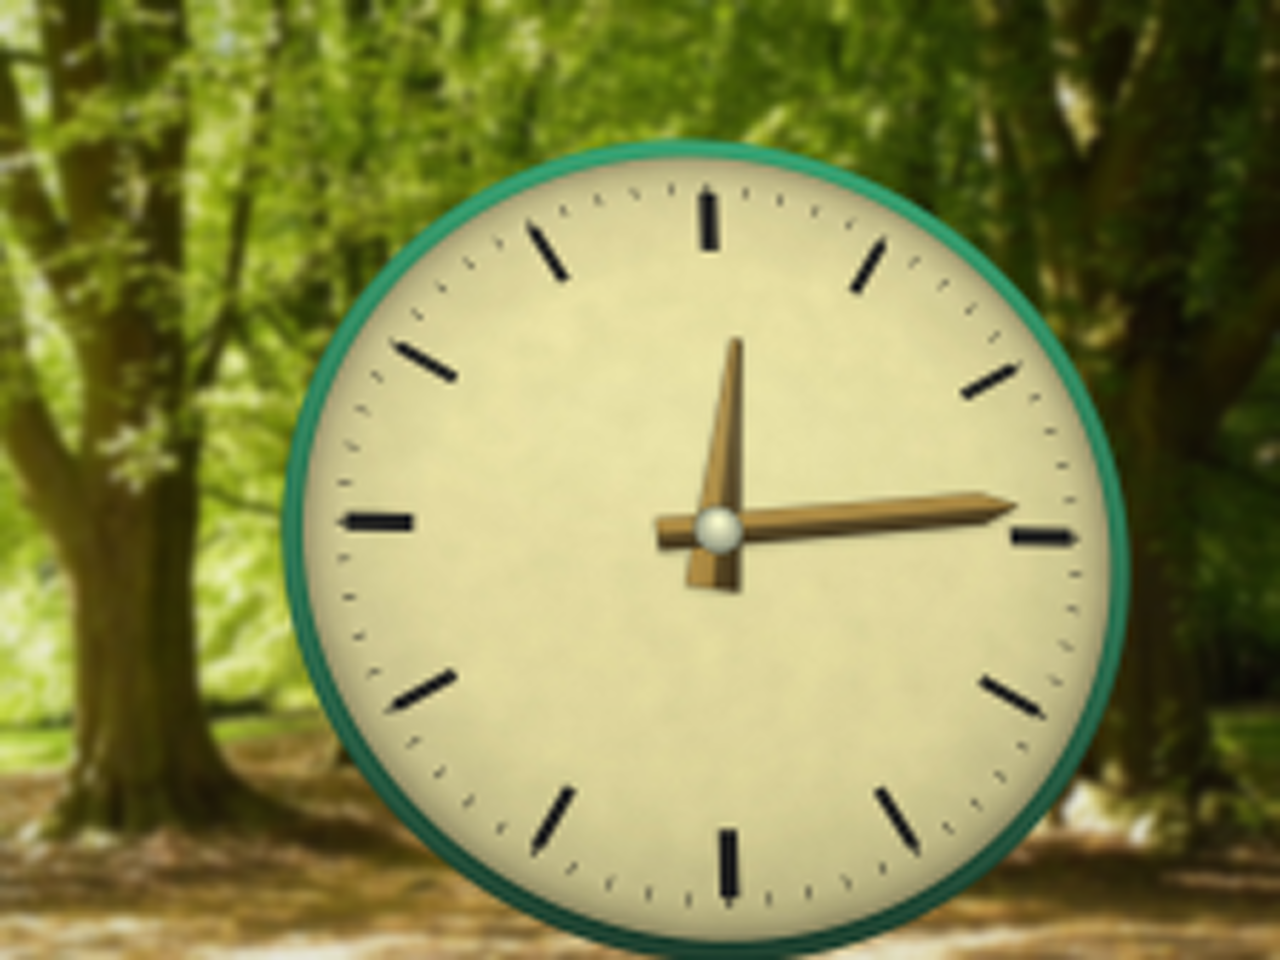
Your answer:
{"hour": 12, "minute": 14}
